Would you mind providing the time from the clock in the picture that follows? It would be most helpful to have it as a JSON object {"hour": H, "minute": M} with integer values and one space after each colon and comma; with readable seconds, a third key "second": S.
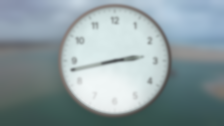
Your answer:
{"hour": 2, "minute": 43}
